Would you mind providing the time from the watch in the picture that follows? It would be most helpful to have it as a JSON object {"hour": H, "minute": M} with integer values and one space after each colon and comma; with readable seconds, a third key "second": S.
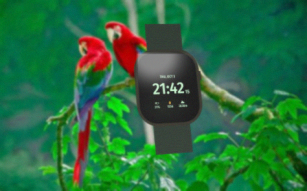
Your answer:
{"hour": 21, "minute": 42}
